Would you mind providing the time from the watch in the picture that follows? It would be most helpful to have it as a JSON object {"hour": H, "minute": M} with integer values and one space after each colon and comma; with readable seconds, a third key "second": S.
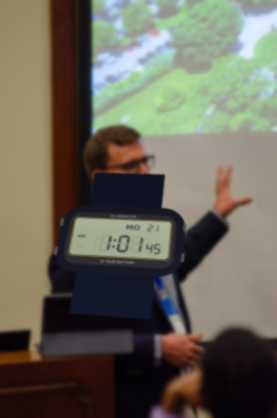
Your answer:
{"hour": 1, "minute": 1, "second": 45}
